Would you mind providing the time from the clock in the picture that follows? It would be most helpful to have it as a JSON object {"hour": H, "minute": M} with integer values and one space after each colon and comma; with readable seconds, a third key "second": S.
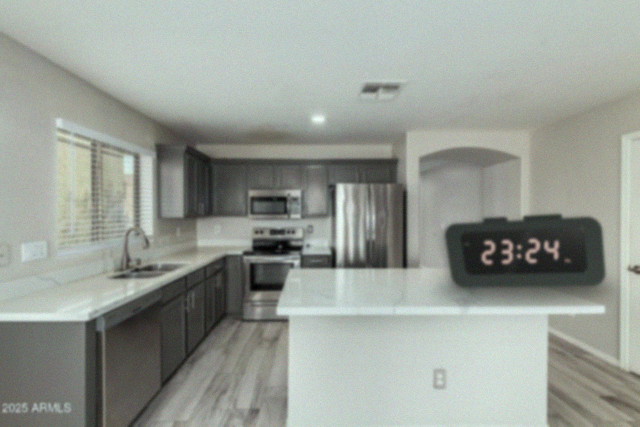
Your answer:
{"hour": 23, "minute": 24}
